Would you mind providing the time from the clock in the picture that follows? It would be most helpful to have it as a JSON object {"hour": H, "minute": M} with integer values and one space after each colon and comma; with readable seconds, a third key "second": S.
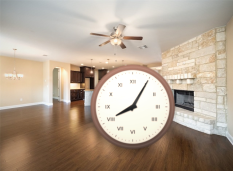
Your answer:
{"hour": 8, "minute": 5}
